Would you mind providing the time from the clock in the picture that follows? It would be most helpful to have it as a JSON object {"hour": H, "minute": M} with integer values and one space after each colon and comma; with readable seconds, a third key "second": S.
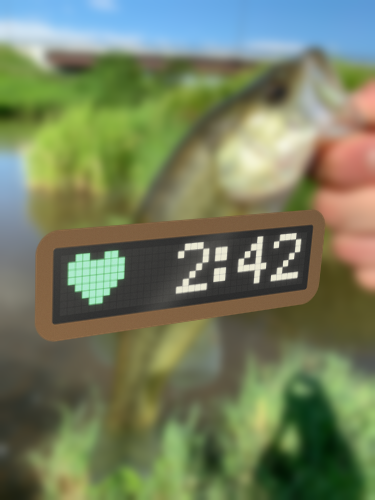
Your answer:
{"hour": 2, "minute": 42}
